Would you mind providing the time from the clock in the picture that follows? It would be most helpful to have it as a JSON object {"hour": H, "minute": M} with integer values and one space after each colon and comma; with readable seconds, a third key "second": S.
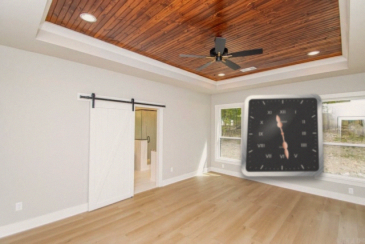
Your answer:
{"hour": 11, "minute": 28}
